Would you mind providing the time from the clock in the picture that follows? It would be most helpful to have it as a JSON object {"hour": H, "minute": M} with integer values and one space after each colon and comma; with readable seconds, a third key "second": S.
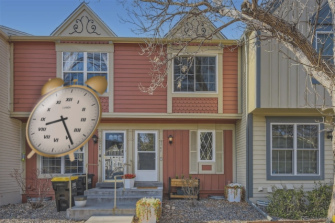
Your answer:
{"hour": 8, "minute": 24}
